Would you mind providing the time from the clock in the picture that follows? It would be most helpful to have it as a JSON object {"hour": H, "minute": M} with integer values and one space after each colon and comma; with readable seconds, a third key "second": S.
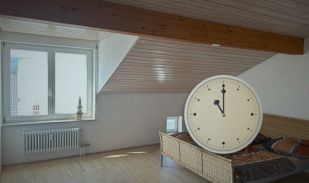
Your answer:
{"hour": 11, "minute": 0}
